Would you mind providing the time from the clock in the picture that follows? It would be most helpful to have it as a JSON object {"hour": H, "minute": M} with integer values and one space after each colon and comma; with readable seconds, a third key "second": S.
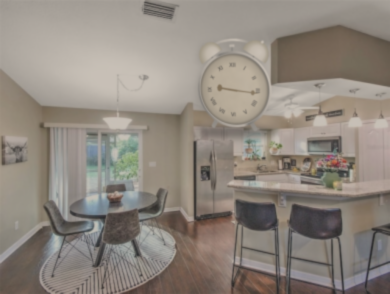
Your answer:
{"hour": 9, "minute": 16}
